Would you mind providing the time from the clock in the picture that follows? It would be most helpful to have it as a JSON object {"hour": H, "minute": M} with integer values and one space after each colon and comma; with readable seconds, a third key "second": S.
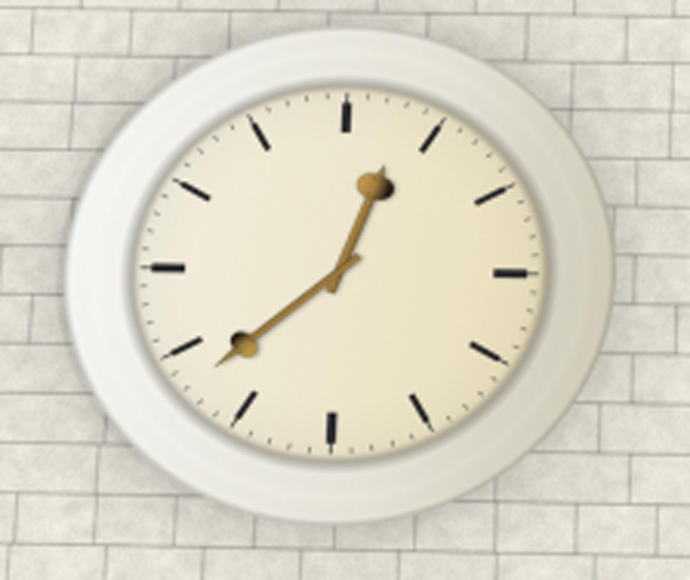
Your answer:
{"hour": 12, "minute": 38}
